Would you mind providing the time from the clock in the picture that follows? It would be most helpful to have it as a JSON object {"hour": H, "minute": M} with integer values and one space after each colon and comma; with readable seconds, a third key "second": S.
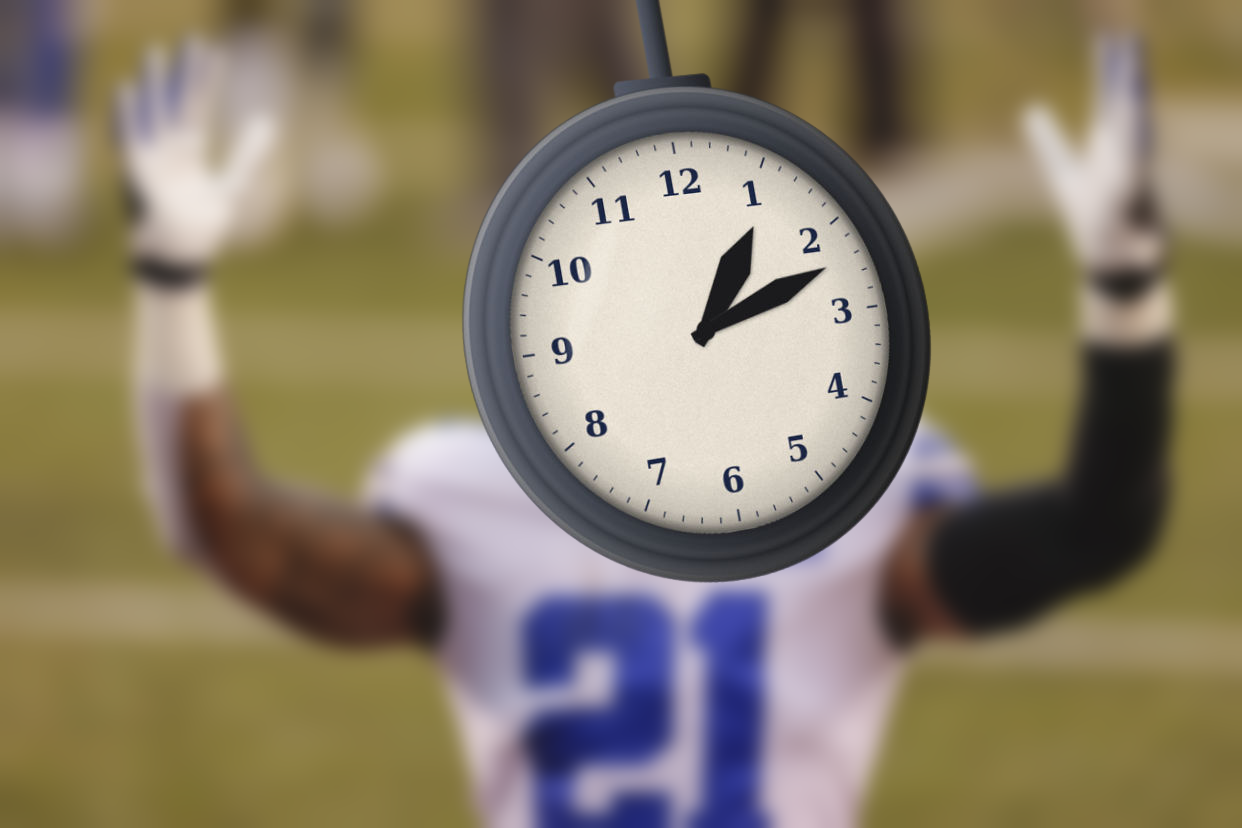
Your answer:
{"hour": 1, "minute": 12}
